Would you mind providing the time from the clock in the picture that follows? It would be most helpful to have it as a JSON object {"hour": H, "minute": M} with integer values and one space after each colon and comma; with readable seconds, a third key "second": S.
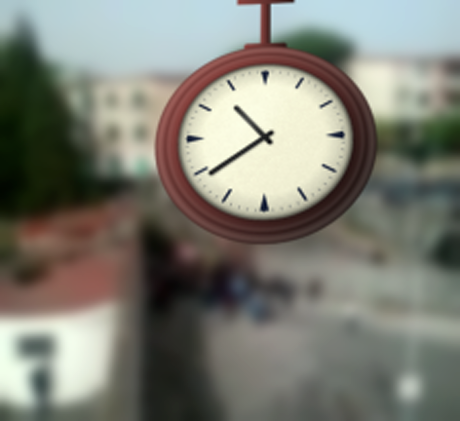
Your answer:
{"hour": 10, "minute": 39}
